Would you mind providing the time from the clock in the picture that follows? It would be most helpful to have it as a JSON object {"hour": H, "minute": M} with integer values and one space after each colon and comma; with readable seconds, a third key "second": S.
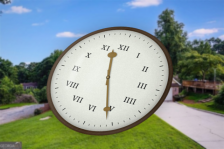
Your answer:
{"hour": 11, "minute": 26}
